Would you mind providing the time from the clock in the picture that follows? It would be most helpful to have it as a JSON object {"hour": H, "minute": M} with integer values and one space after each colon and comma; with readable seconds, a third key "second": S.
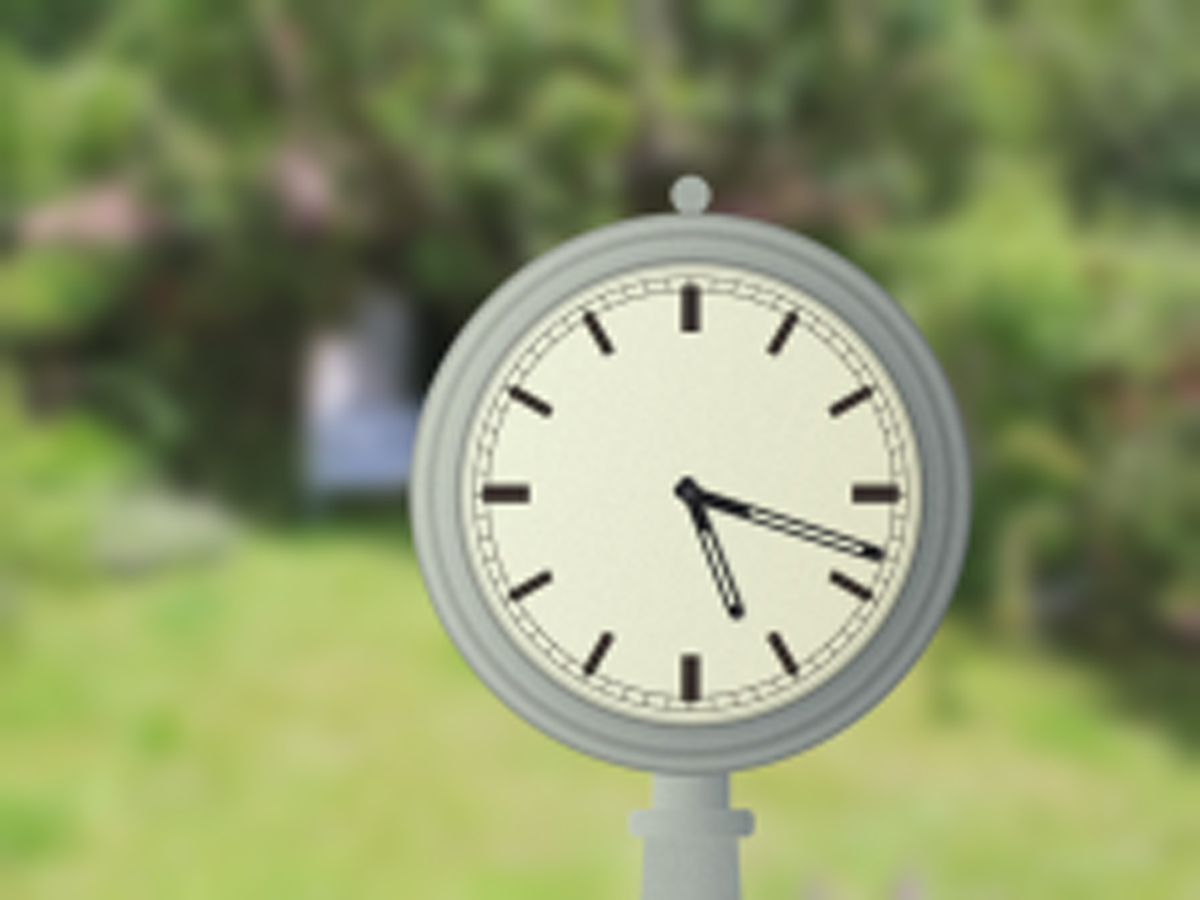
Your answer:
{"hour": 5, "minute": 18}
